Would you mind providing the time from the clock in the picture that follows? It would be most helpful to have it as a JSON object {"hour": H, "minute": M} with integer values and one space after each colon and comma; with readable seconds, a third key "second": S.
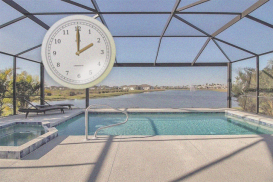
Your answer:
{"hour": 2, "minute": 0}
